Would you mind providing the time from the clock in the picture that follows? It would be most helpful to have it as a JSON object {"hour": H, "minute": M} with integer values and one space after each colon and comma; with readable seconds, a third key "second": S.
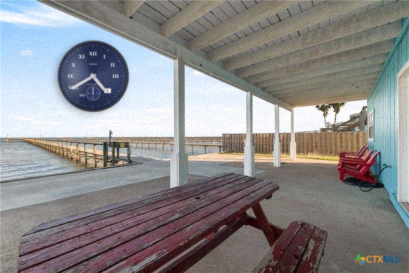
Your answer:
{"hour": 4, "minute": 40}
